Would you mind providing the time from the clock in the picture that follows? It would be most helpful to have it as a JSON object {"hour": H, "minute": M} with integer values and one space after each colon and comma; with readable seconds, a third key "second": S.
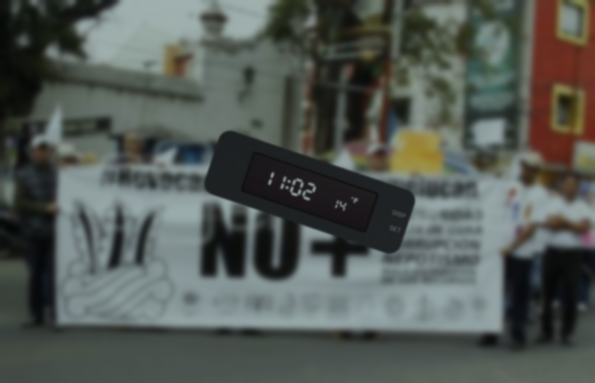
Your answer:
{"hour": 11, "minute": 2}
